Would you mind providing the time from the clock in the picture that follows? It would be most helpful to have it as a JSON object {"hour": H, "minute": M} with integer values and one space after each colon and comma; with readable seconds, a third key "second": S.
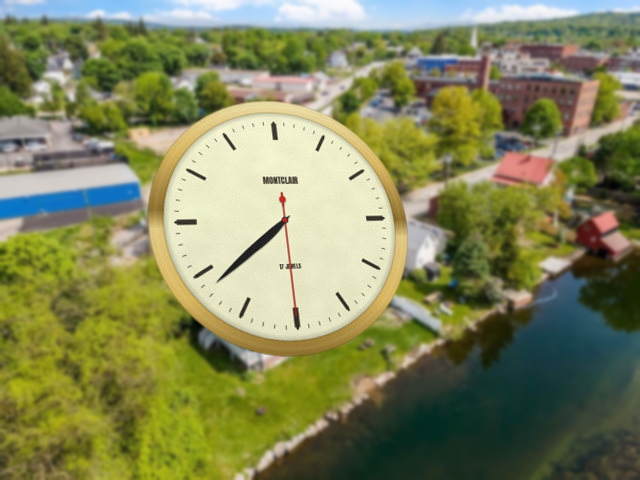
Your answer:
{"hour": 7, "minute": 38, "second": 30}
